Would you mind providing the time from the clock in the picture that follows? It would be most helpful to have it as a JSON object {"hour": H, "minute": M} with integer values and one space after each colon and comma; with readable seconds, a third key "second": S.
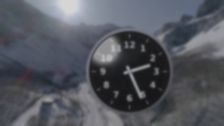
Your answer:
{"hour": 2, "minute": 26}
